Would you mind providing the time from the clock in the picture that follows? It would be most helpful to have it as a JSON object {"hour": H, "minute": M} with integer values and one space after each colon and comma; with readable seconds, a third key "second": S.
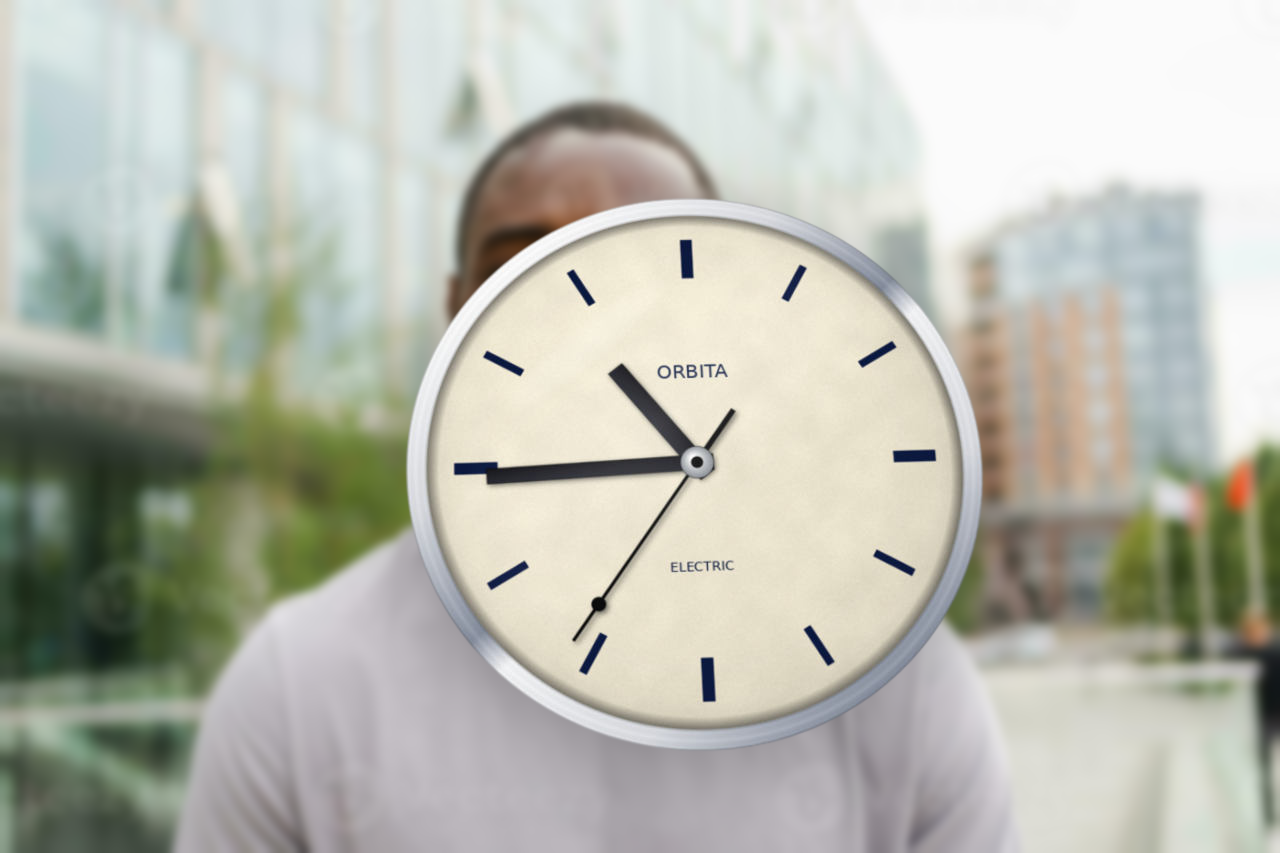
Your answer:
{"hour": 10, "minute": 44, "second": 36}
